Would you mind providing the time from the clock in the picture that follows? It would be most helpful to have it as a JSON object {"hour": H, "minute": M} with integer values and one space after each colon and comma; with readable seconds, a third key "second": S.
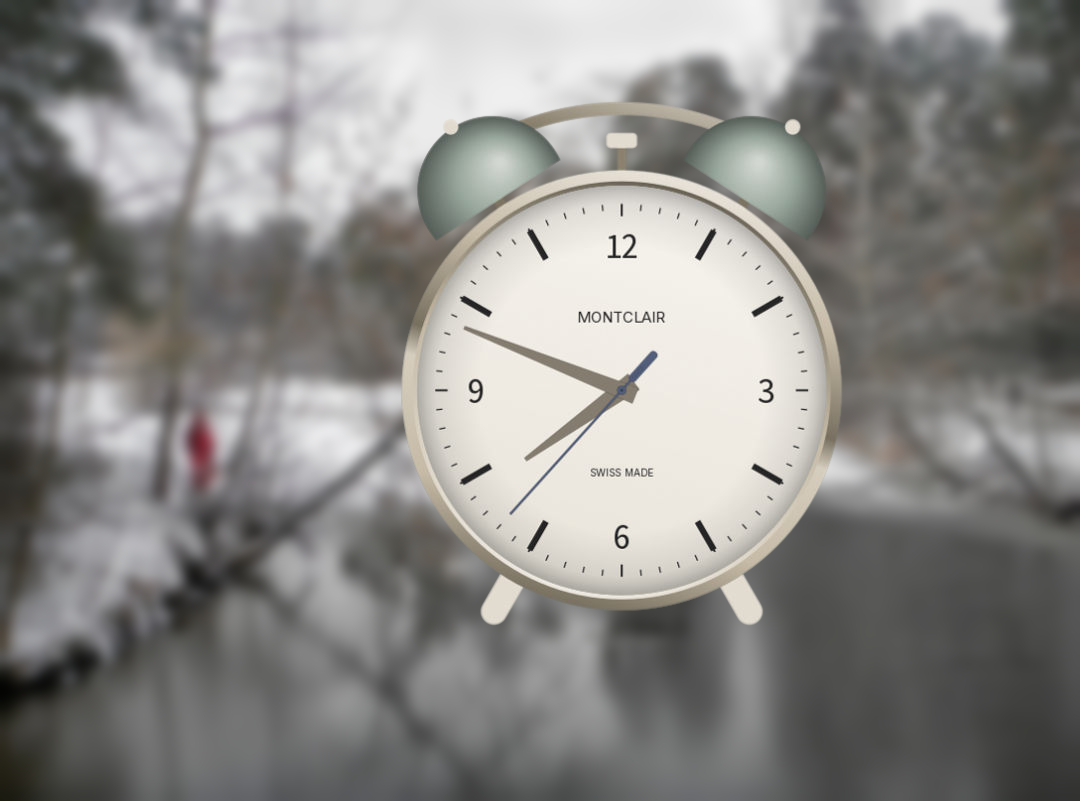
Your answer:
{"hour": 7, "minute": 48, "second": 37}
